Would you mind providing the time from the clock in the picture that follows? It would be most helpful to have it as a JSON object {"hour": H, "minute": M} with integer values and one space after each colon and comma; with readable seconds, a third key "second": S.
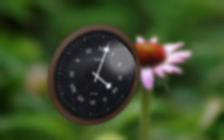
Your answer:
{"hour": 4, "minute": 2}
